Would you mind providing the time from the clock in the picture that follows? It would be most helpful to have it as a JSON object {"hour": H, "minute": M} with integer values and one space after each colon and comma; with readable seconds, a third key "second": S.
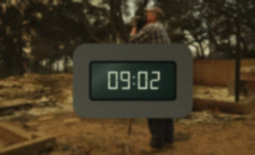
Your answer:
{"hour": 9, "minute": 2}
